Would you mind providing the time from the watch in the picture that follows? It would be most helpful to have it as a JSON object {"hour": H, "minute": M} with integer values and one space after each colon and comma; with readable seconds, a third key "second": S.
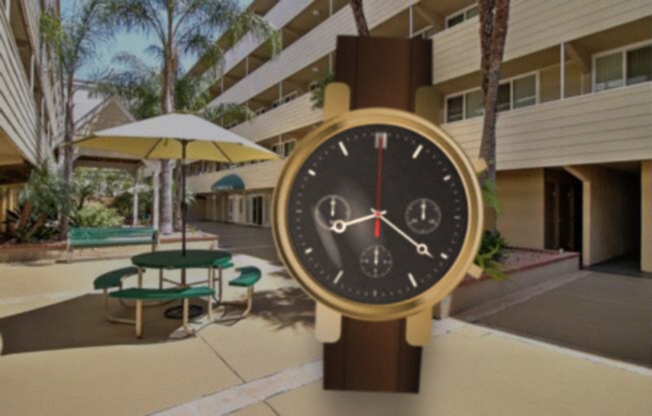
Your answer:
{"hour": 8, "minute": 21}
